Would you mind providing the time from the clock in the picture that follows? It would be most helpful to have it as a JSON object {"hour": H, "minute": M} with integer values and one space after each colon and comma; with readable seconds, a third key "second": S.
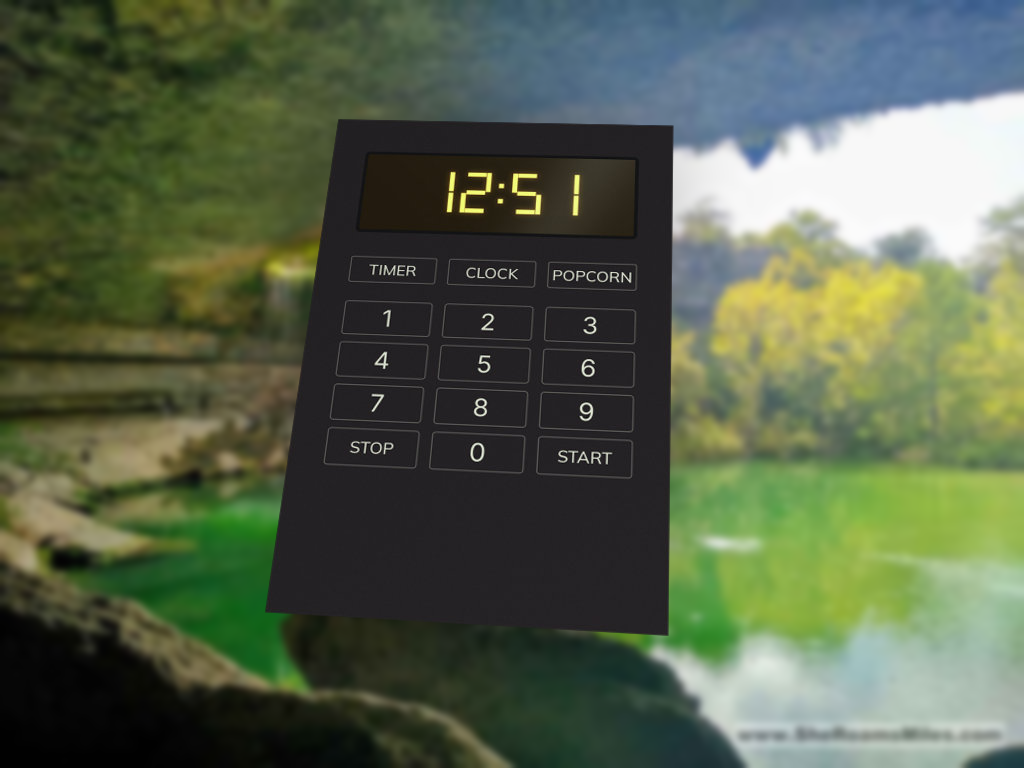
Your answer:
{"hour": 12, "minute": 51}
